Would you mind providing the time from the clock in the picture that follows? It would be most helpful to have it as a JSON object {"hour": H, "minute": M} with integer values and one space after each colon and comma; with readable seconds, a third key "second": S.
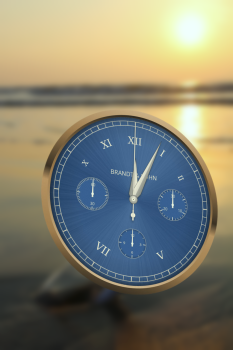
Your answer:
{"hour": 12, "minute": 4}
